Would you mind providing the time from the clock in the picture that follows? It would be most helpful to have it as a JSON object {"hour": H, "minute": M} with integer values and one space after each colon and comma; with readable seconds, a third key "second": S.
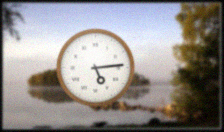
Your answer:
{"hour": 5, "minute": 14}
